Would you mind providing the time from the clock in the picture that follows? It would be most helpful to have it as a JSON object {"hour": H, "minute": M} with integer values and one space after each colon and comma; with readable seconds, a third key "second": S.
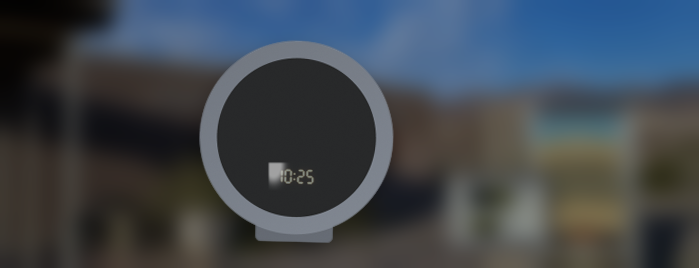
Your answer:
{"hour": 10, "minute": 25}
